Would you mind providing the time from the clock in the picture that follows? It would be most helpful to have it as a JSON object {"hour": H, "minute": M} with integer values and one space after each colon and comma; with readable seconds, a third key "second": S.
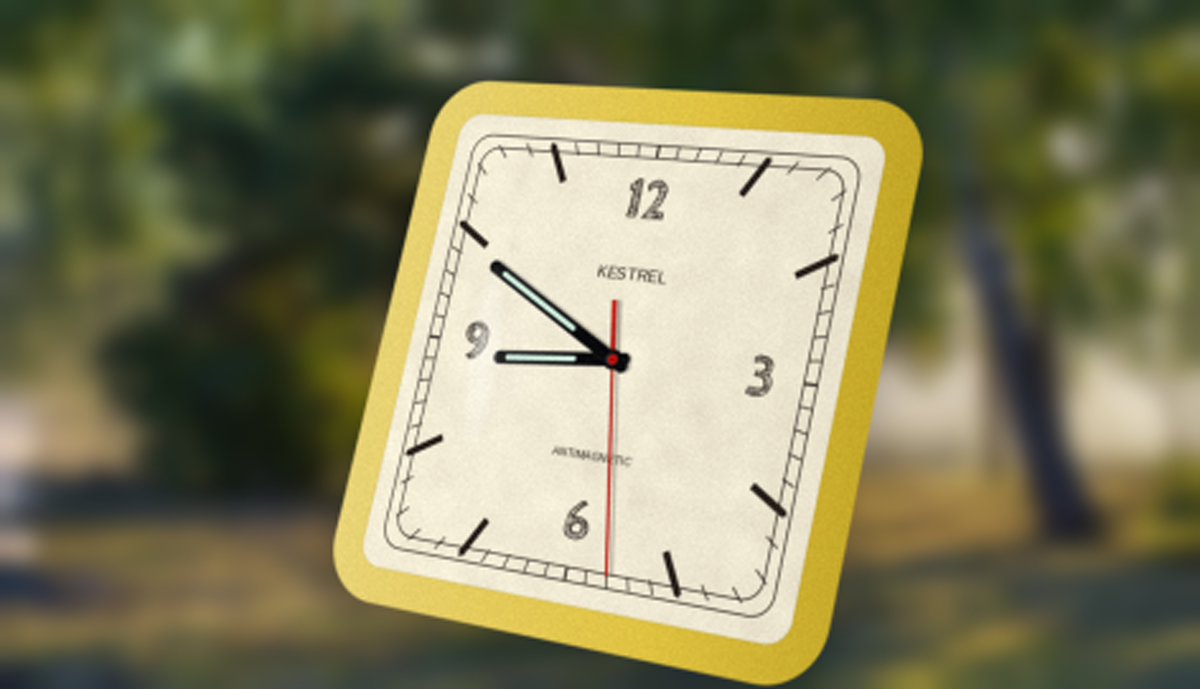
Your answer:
{"hour": 8, "minute": 49, "second": 28}
